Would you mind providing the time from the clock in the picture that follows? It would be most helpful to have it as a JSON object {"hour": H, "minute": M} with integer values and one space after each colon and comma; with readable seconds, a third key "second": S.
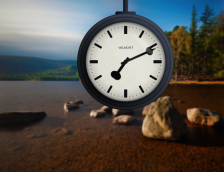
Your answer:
{"hour": 7, "minute": 11}
